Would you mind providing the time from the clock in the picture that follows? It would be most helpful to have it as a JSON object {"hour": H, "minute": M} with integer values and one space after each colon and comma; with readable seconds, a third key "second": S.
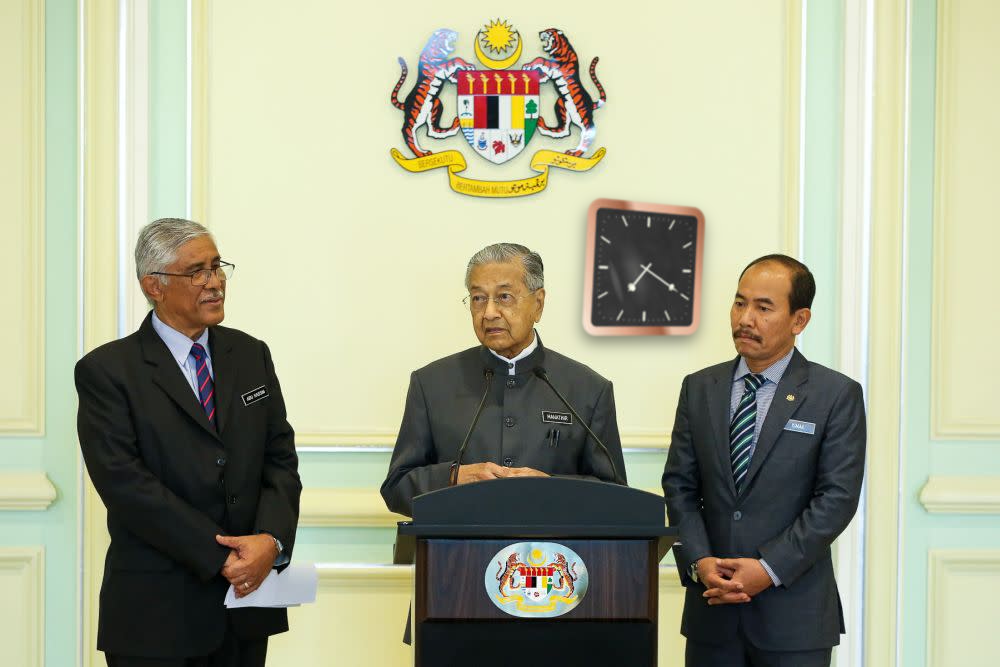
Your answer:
{"hour": 7, "minute": 20}
